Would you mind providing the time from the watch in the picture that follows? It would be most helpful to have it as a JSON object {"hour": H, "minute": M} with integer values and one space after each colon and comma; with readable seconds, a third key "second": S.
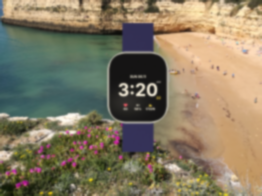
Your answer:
{"hour": 3, "minute": 20}
